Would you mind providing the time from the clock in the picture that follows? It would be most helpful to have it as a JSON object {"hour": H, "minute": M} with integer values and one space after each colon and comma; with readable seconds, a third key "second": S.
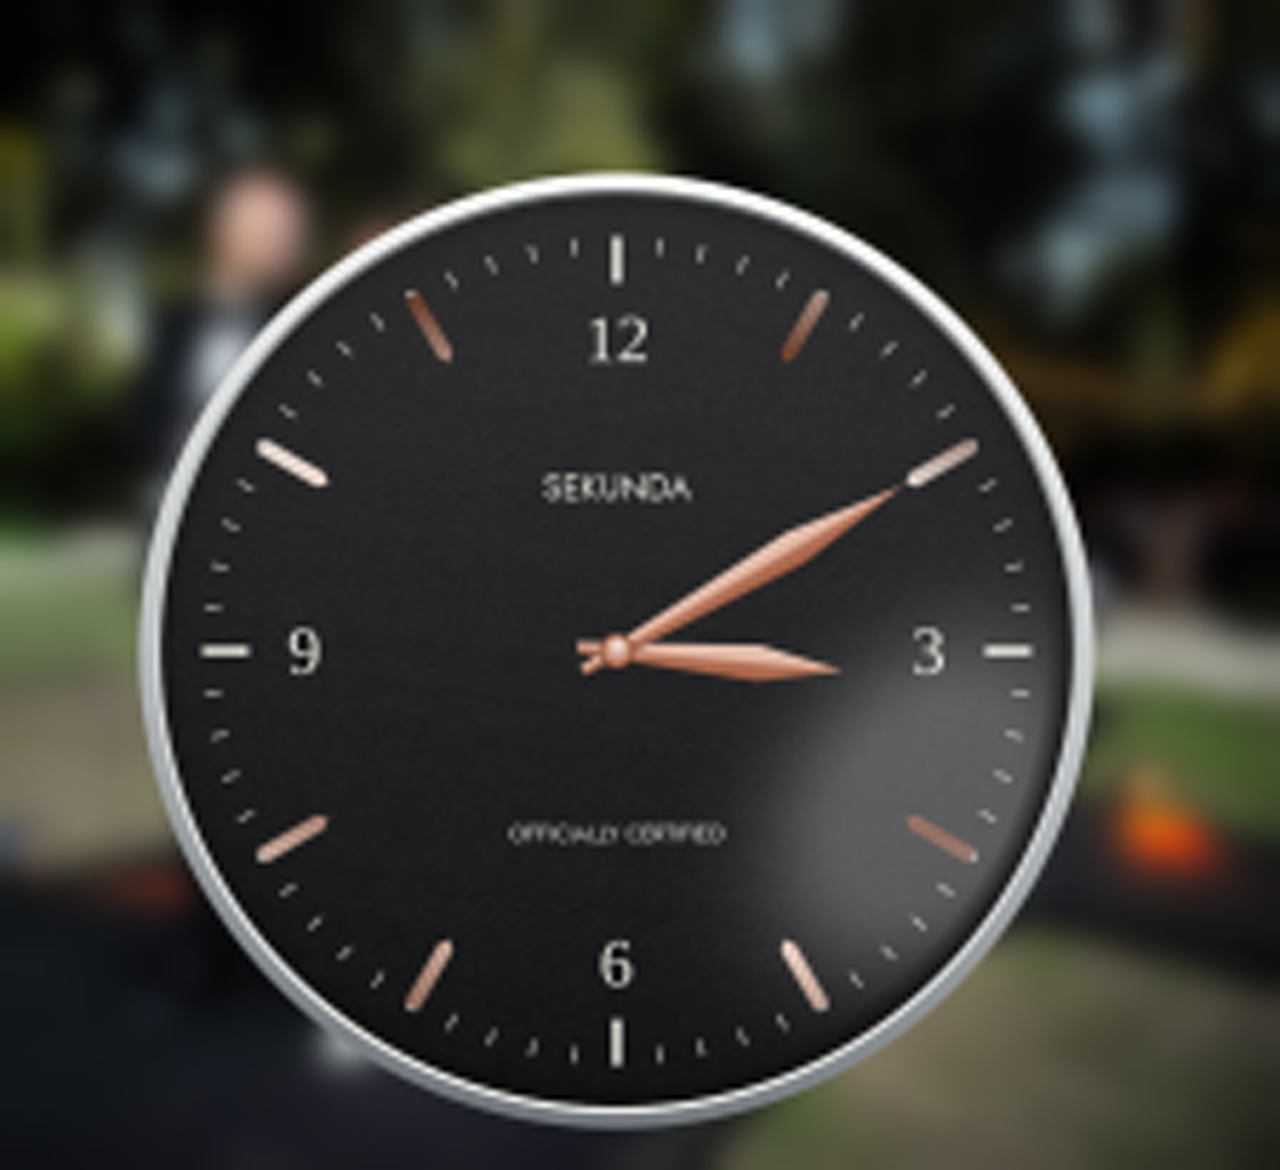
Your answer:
{"hour": 3, "minute": 10}
